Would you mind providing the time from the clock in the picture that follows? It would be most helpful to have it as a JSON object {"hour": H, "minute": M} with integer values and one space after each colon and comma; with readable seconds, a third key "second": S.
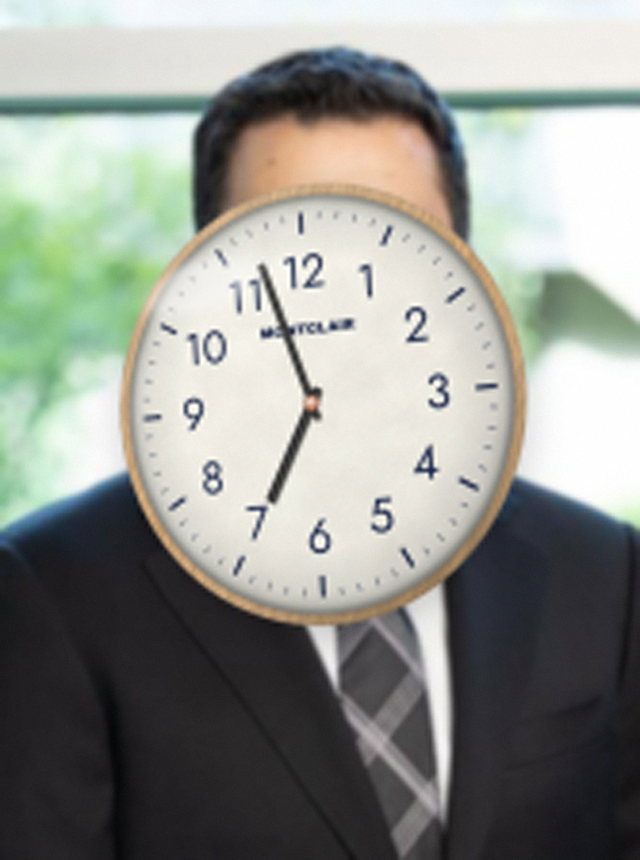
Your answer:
{"hour": 6, "minute": 57}
